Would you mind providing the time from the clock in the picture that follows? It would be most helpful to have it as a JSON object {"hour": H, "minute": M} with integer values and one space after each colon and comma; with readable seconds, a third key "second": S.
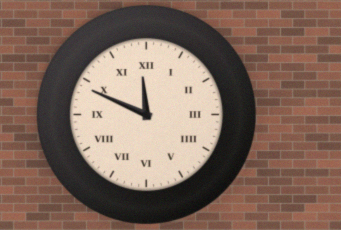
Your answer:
{"hour": 11, "minute": 49}
